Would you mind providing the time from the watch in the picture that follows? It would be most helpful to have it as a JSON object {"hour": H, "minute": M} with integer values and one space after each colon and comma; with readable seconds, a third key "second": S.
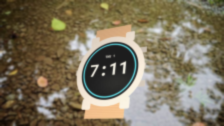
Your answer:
{"hour": 7, "minute": 11}
